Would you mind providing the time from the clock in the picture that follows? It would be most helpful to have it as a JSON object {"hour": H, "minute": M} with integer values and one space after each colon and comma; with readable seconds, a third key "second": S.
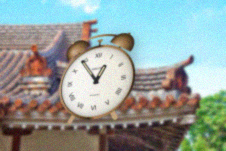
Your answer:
{"hour": 12, "minute": 54}
